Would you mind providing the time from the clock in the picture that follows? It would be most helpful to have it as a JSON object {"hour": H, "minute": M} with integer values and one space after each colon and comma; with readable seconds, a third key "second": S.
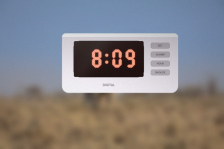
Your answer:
{"hour": 8, "minute": 9}
